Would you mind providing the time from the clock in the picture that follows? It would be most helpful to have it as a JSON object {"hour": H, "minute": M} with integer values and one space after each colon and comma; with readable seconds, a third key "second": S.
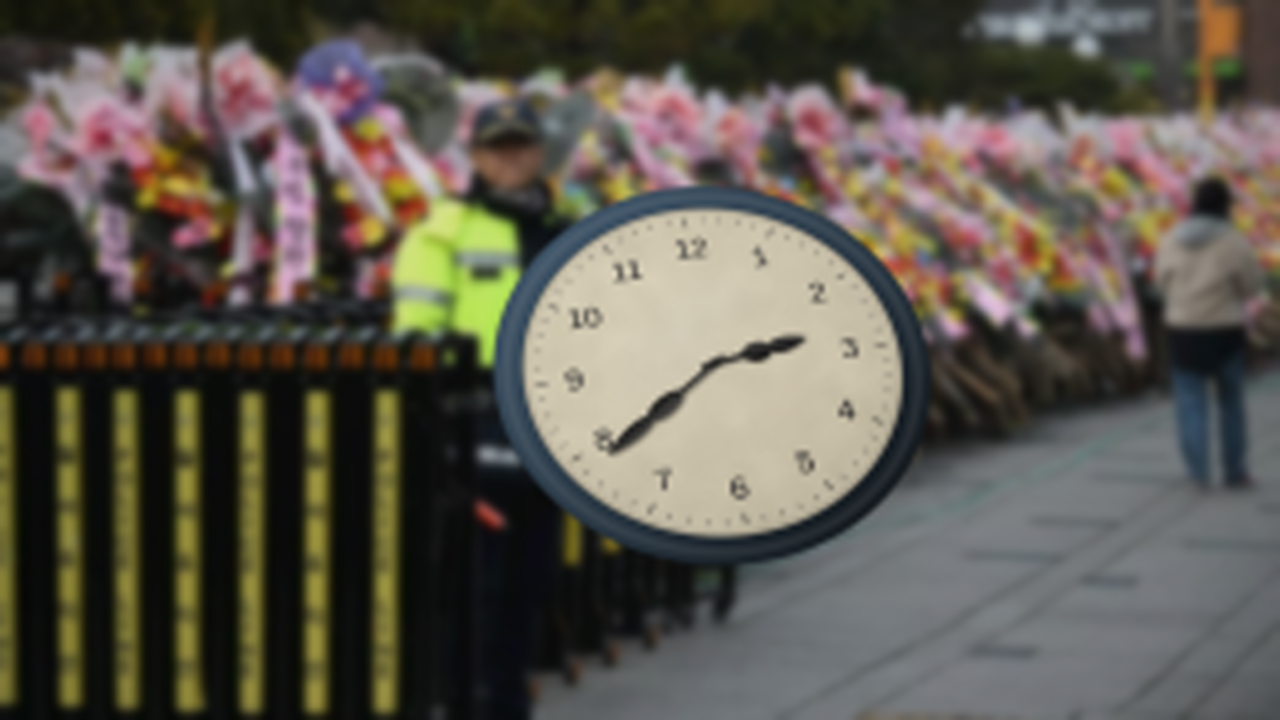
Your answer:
{"hour": 2, "minute": 39}
